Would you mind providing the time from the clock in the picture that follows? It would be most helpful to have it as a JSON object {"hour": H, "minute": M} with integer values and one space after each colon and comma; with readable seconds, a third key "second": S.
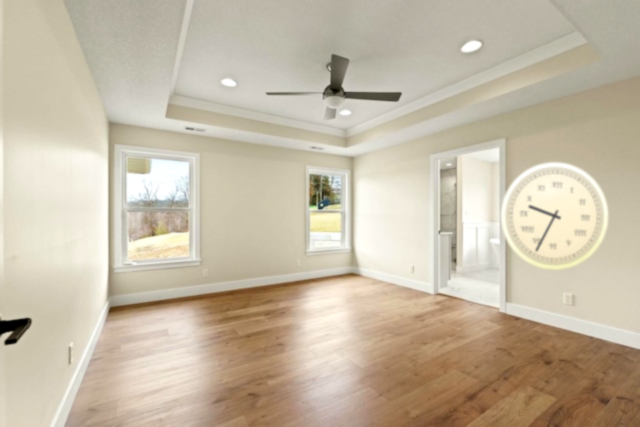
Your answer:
{"hour": 9, "minute": 34}
